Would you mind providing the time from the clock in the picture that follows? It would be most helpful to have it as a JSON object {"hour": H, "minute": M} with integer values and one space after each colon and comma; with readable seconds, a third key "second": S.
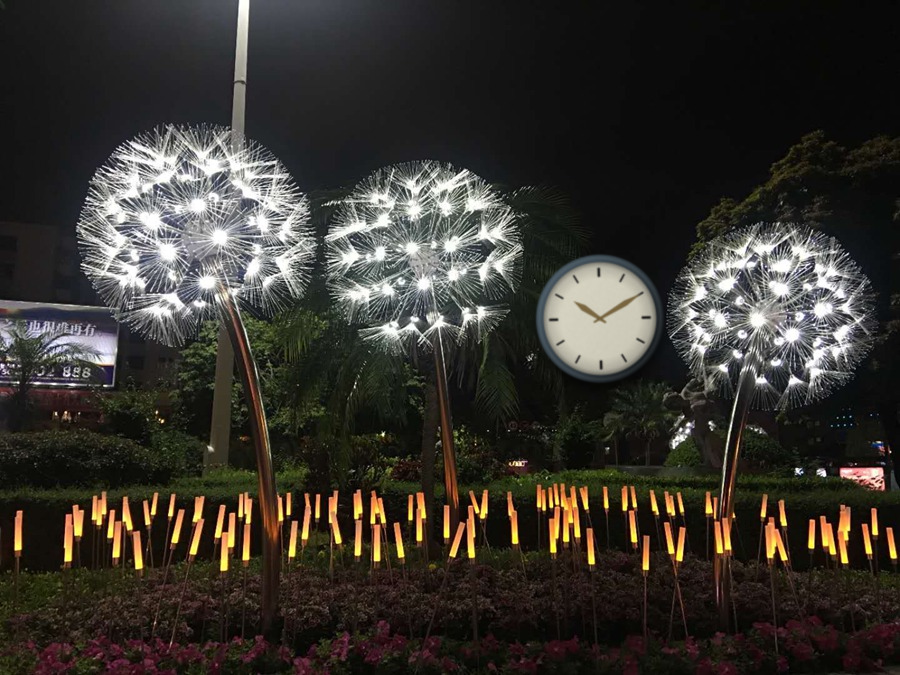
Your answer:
{"hour": 10, "minute": 10}
